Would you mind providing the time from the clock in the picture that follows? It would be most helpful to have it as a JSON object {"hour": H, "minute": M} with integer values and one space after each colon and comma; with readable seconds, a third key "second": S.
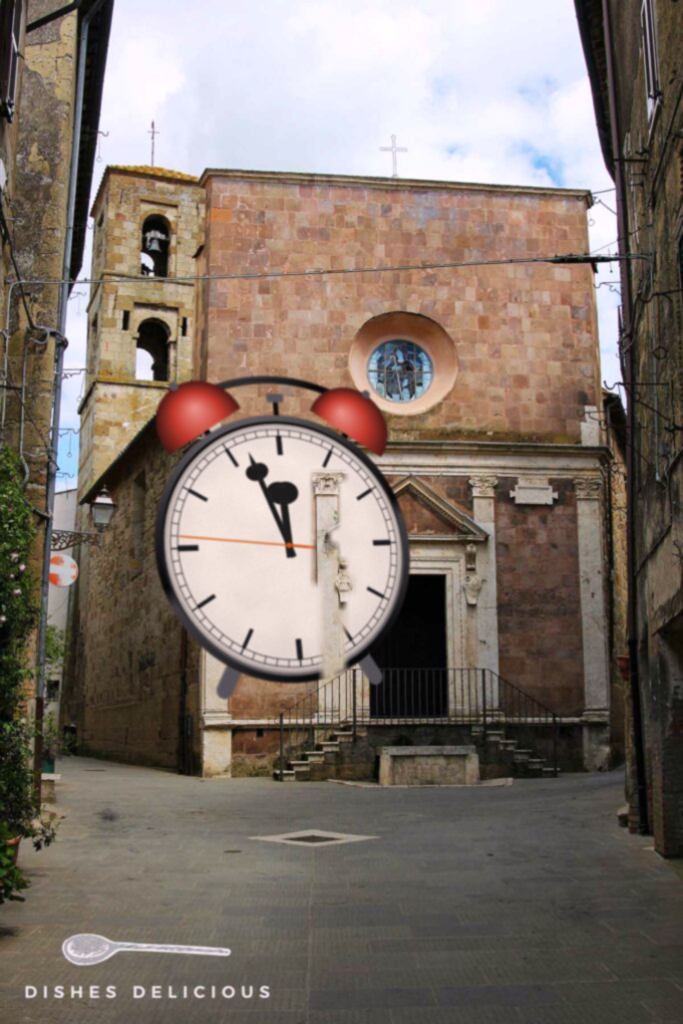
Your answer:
{"hour": 11, "minute": 56, "second": 46}
